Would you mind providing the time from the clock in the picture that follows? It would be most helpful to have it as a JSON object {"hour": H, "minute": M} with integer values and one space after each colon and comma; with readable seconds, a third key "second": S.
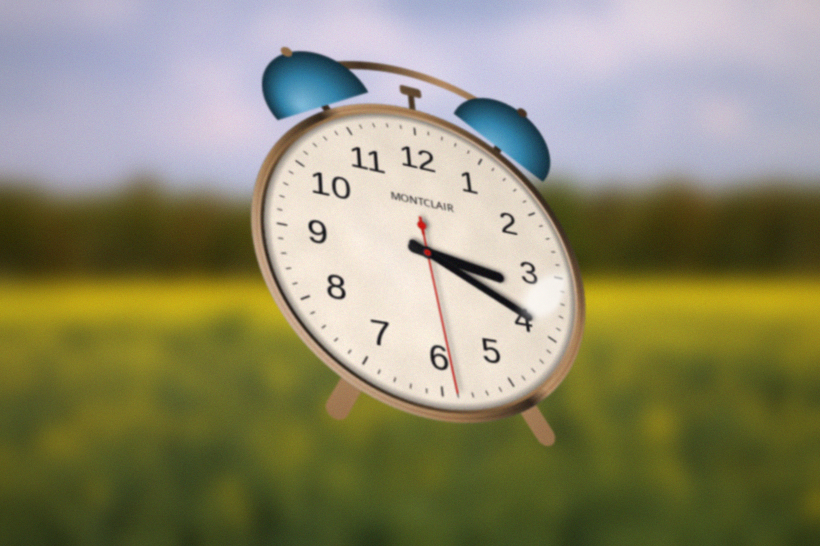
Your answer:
{"hour": 3, "minute": 19, "second": 29}
